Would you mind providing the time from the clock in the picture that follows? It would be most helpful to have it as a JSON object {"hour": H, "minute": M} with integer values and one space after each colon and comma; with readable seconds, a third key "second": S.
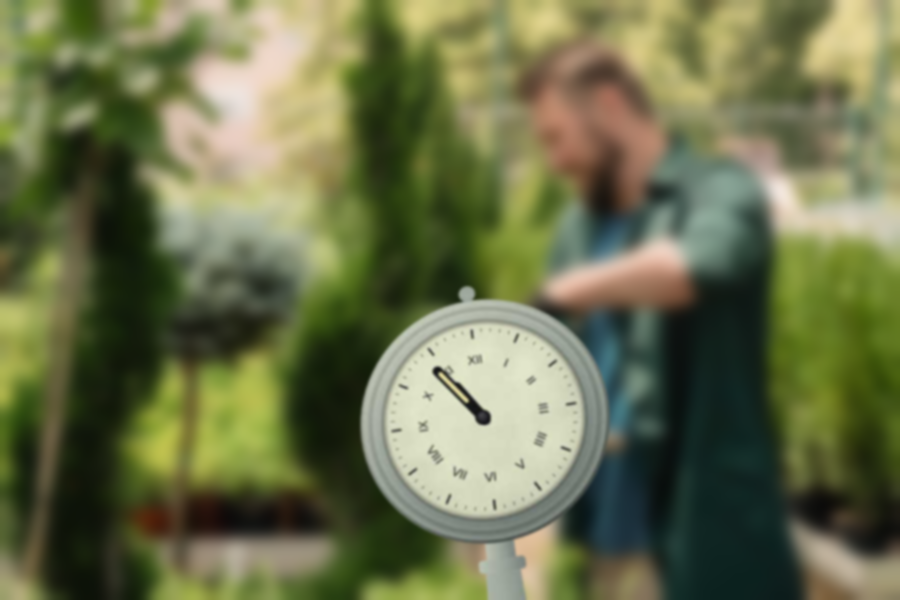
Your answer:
{"hour": 10, "minute": 54}
